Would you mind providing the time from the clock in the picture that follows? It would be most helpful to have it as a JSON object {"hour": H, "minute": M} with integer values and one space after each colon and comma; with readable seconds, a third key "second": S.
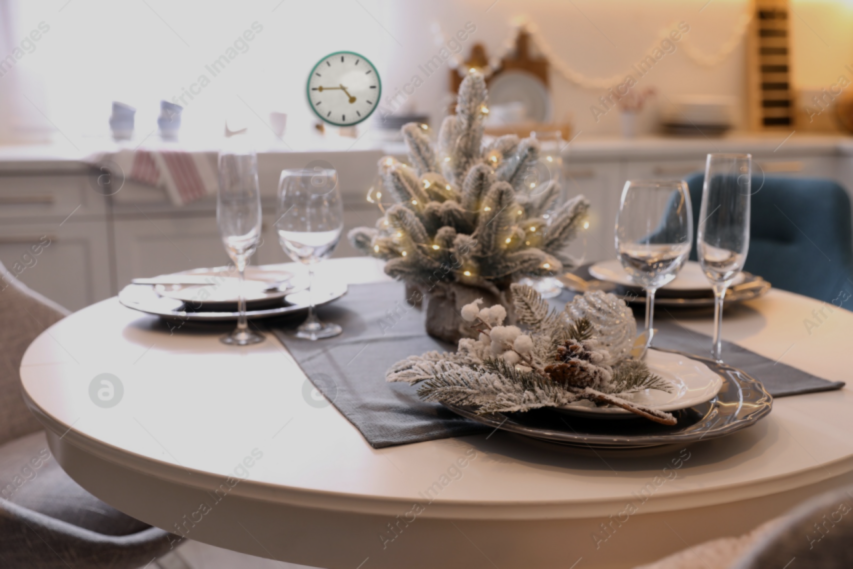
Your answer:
{"hour": 4, "minute": 45}
